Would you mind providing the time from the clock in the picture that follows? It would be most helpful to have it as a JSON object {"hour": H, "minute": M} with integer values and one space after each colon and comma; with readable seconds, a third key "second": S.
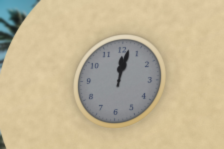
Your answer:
{"hour": 12, "minute": 2}
